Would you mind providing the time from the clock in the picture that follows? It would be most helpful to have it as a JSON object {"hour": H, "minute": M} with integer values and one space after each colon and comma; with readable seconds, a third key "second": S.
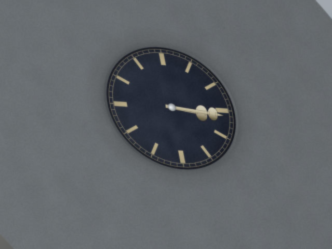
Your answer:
{"hour": 3, "minute": 16}
